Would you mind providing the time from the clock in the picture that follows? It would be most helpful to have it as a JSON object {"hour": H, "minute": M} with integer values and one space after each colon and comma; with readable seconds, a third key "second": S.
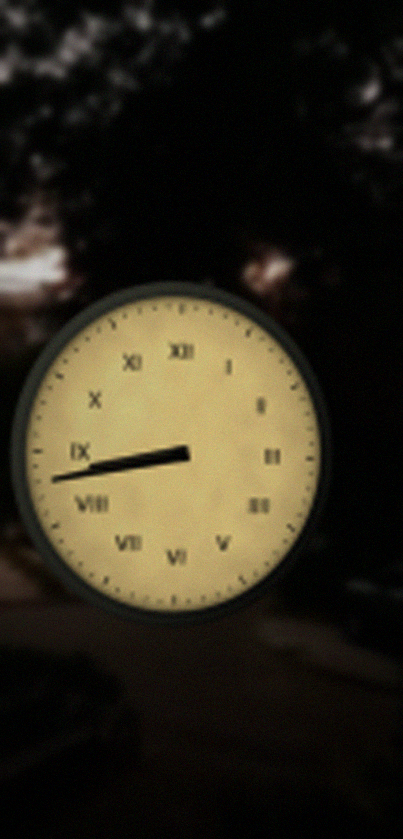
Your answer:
{"hour": 8, "minute": 43}
